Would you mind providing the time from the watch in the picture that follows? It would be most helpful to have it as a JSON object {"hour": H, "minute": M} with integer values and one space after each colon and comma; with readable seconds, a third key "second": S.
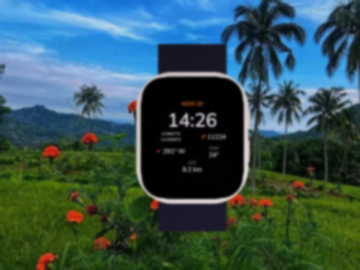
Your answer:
{"hour": 14, "minute": 26}
